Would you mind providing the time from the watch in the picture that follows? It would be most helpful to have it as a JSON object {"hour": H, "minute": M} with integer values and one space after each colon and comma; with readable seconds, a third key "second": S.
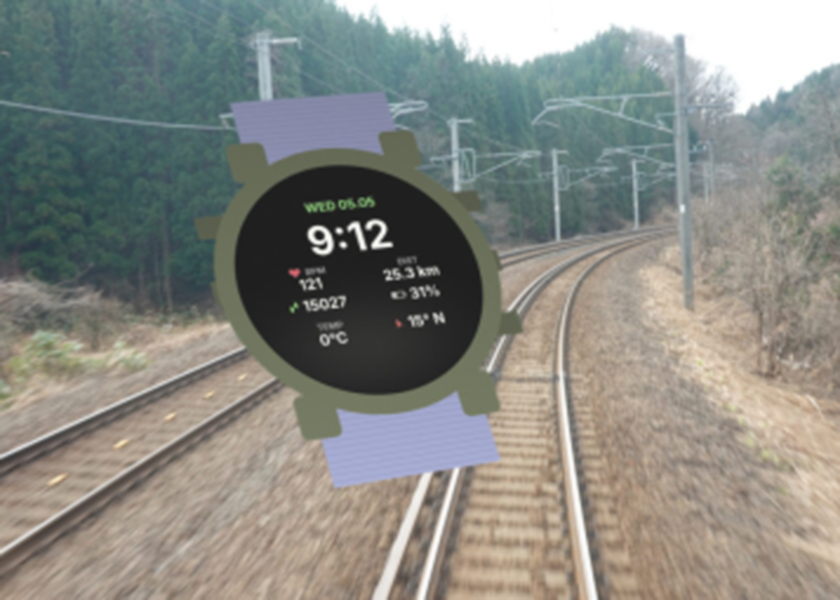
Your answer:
{"hour": 9, "minute": 12}
